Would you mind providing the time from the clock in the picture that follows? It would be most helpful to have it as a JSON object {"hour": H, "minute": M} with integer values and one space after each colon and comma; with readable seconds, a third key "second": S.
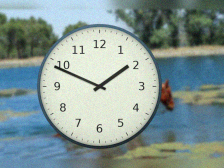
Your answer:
{"hour": 1, "minute": 49}
